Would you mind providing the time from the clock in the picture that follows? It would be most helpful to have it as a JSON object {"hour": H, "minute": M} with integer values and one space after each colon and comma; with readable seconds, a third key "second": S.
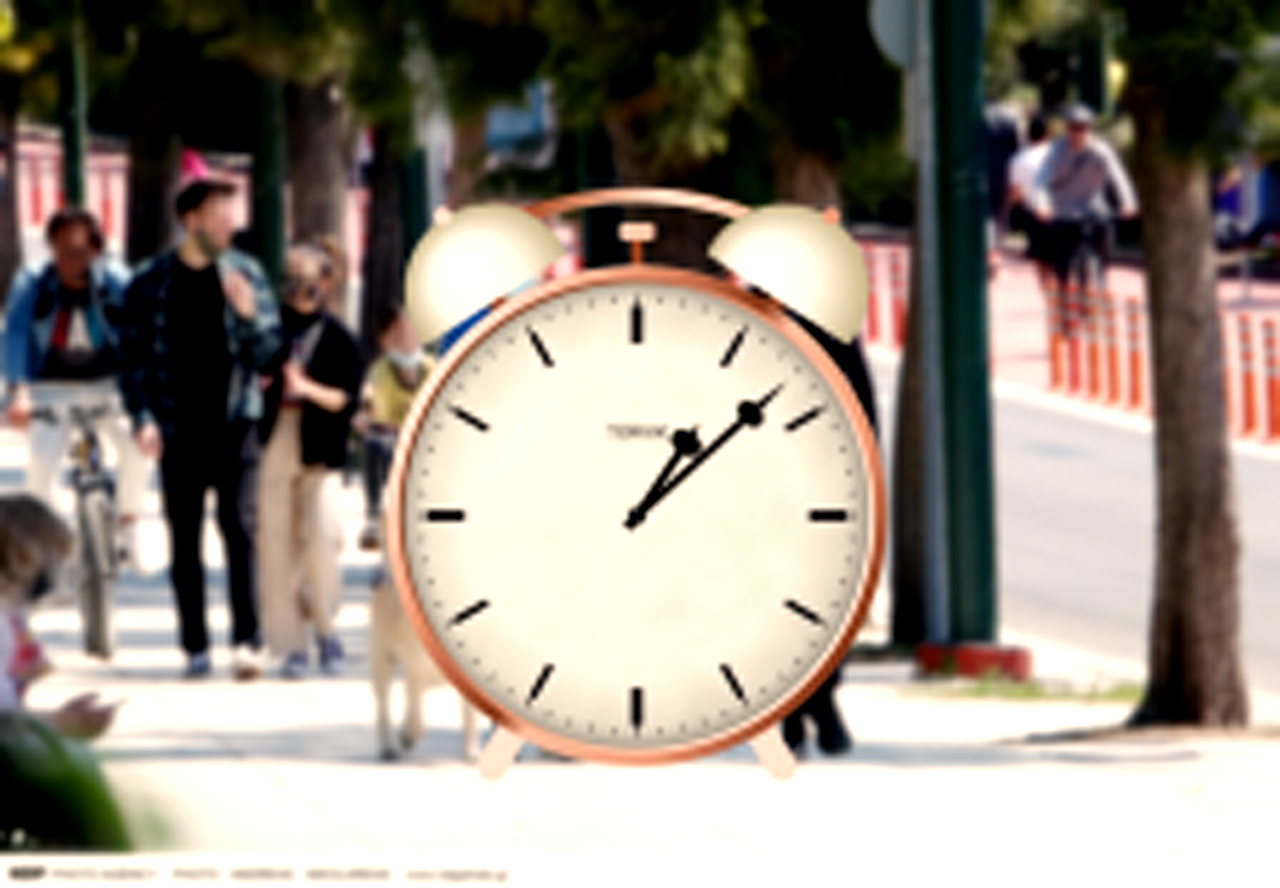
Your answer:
{"hour": 1, "minute": 8}
